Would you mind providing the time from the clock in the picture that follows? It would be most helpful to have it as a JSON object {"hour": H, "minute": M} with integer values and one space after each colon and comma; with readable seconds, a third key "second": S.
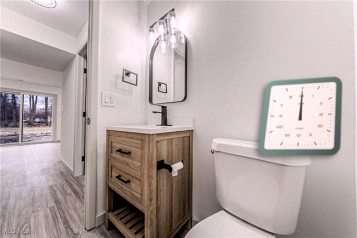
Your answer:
{"hour": 12, "minute": 0}
